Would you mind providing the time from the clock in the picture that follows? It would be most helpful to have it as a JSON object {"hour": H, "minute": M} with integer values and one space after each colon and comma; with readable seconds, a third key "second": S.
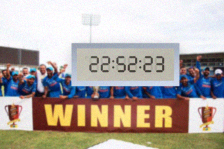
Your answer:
{"hour": 22, "minute": 52, "second": 23}
